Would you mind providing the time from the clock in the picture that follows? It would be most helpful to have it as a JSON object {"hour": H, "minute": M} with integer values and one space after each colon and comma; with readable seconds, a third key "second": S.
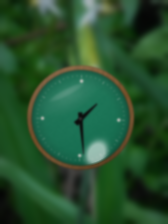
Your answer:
{"hour": 1, "minute": 29}
